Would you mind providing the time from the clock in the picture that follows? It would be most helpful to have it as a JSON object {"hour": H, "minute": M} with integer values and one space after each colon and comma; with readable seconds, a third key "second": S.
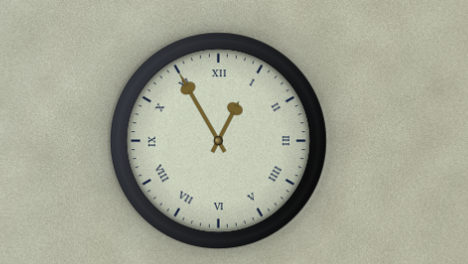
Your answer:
{"hour": 12, "minute": 55}
